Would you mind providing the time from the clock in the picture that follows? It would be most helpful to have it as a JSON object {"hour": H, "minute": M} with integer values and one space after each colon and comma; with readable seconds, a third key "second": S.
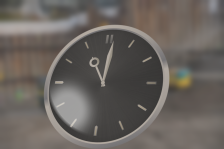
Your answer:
{"hour": 11, "minute": 1}
